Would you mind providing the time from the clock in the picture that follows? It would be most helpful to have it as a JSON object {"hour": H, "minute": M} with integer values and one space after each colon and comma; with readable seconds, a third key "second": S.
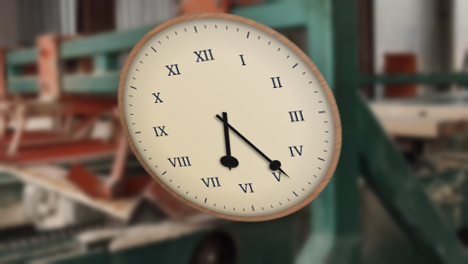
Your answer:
{"hour": 6, "minute": 24}
